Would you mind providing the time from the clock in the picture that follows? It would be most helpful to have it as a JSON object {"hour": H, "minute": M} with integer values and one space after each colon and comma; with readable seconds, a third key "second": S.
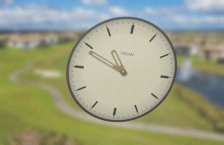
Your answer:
{"hour": 10, "minute": 49}
